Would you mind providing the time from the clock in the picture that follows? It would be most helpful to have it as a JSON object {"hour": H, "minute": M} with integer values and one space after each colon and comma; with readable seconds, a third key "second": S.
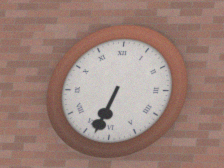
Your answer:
{"hour": 6, "minute": 33}
